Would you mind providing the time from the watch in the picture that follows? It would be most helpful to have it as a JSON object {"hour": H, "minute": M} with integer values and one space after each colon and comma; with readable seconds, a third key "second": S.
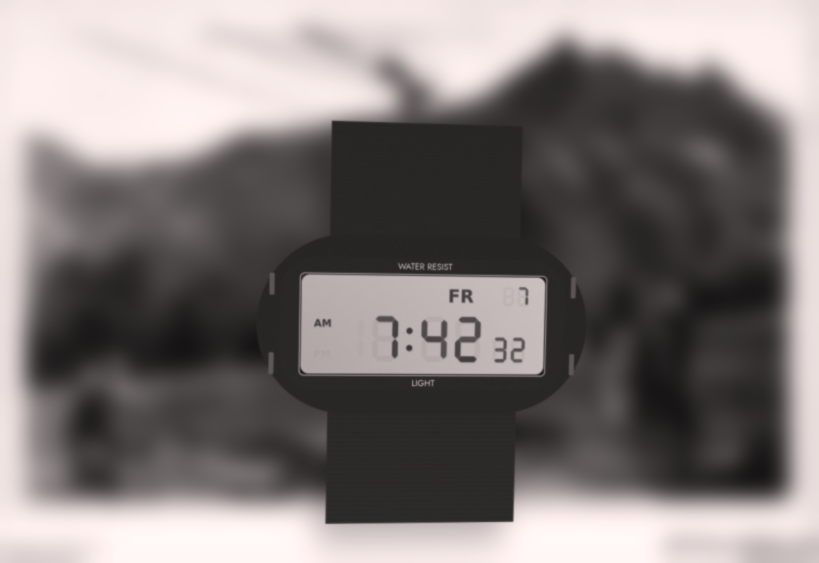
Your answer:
{"hour": 7, "minute": 42, "second": 32}
